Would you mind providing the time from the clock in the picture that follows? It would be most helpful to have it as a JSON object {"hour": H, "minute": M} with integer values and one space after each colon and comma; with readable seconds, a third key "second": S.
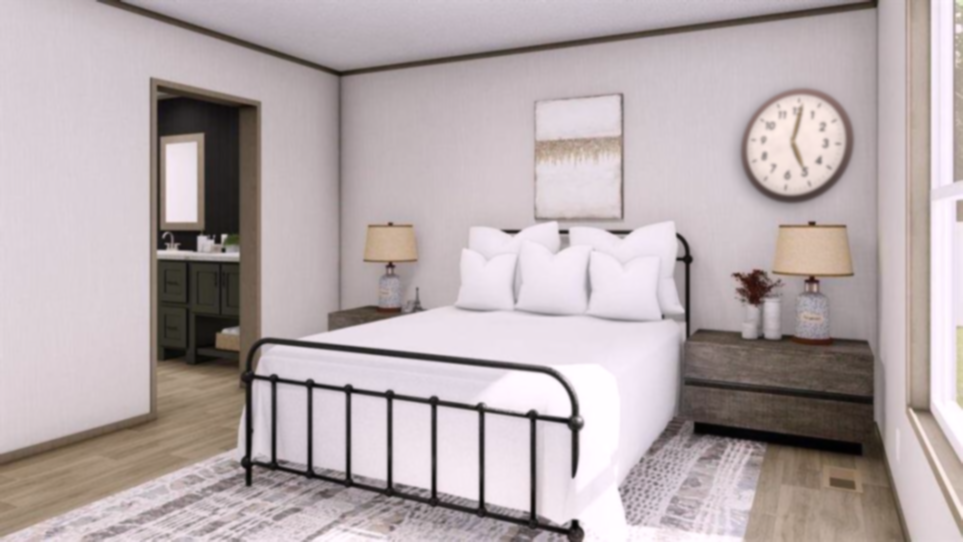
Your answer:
{"hour": 5, "minute": 1}
